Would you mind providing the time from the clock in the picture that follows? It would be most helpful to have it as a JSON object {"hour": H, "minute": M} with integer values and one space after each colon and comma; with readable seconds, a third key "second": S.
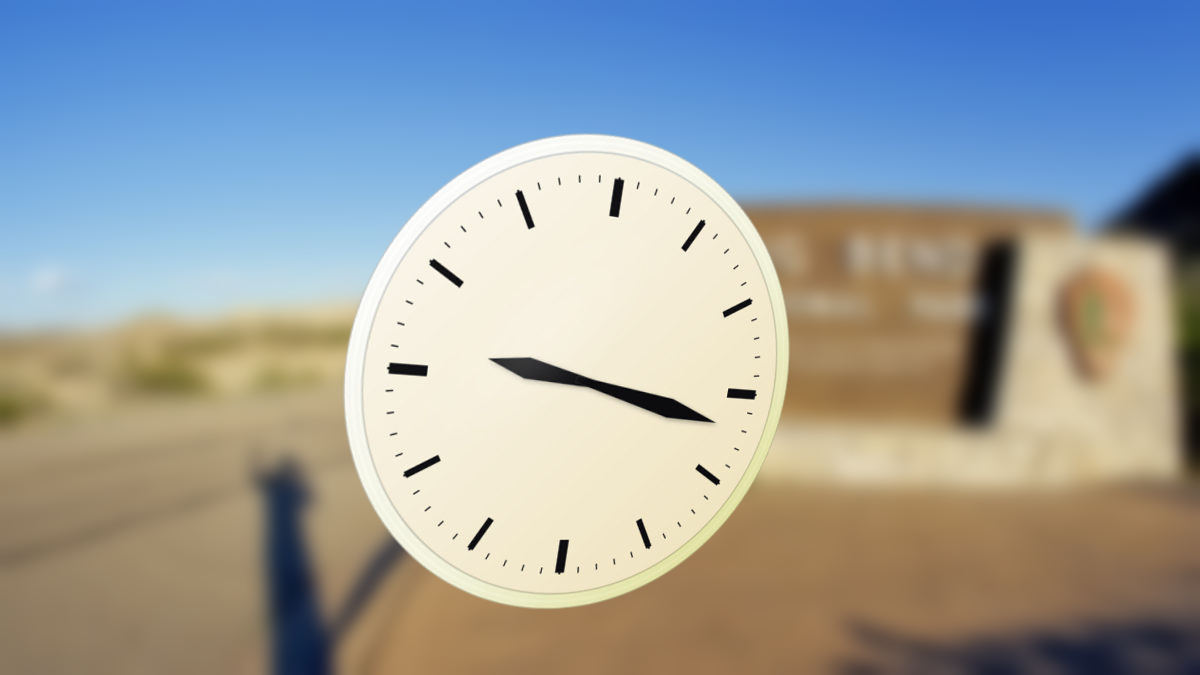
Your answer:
{"hour": 9, "minute": 17}
